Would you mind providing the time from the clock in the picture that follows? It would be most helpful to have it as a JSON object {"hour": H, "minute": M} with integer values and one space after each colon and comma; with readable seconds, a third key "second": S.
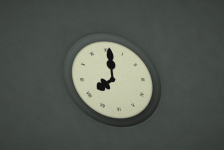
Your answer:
{"hour": 8, "minute": 1}
